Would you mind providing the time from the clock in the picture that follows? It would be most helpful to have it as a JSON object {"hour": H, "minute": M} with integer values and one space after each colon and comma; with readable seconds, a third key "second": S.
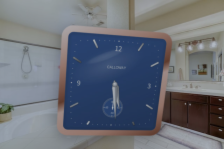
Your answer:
{"hour": 5, "minute": 29}
